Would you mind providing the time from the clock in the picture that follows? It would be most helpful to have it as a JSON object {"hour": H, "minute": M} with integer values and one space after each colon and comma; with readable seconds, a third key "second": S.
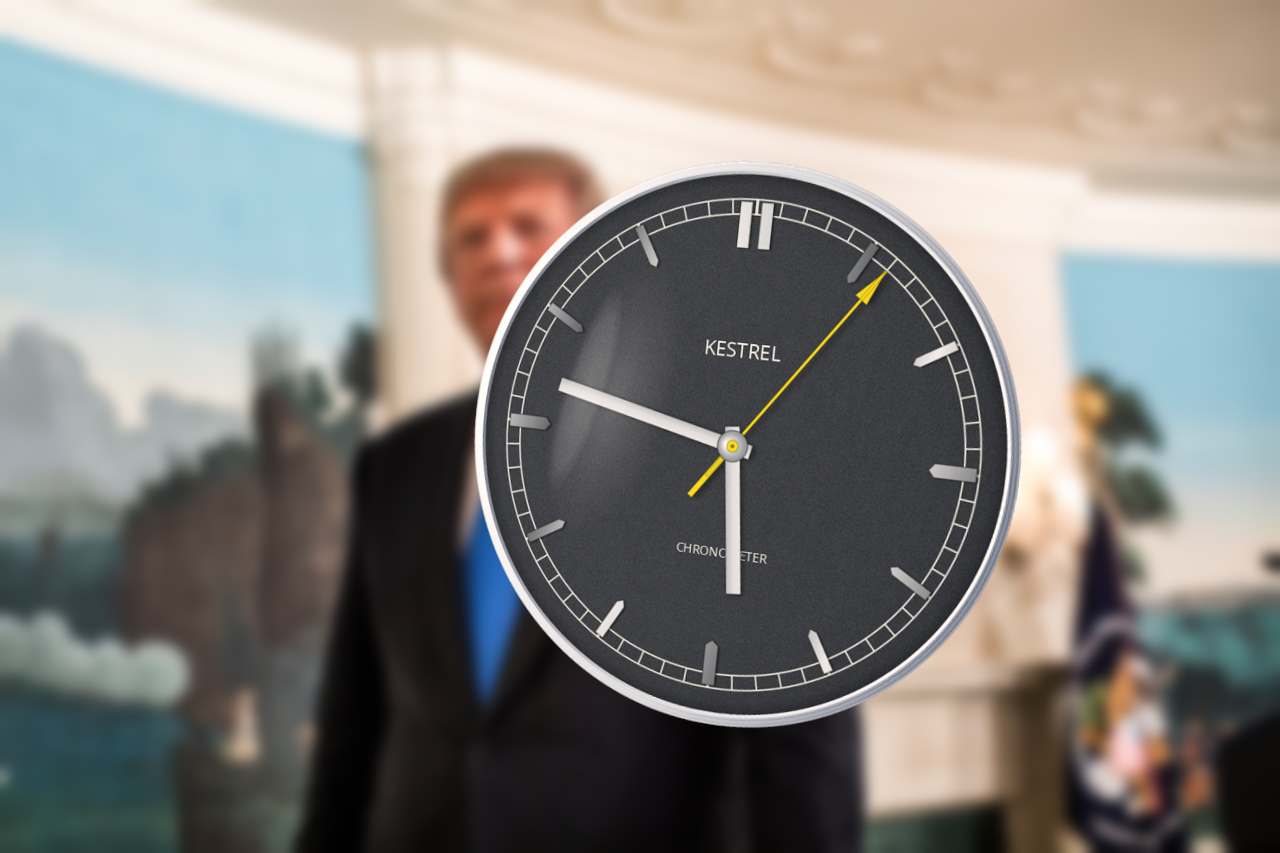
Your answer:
{"hour": 5, "minute": 47, "second": 6}
